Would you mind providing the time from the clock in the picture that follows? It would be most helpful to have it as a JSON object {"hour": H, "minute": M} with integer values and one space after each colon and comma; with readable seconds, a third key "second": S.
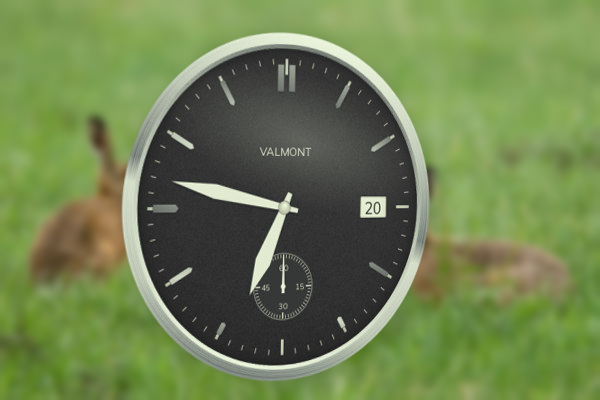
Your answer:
{"hour": 6, "minute": 47}
